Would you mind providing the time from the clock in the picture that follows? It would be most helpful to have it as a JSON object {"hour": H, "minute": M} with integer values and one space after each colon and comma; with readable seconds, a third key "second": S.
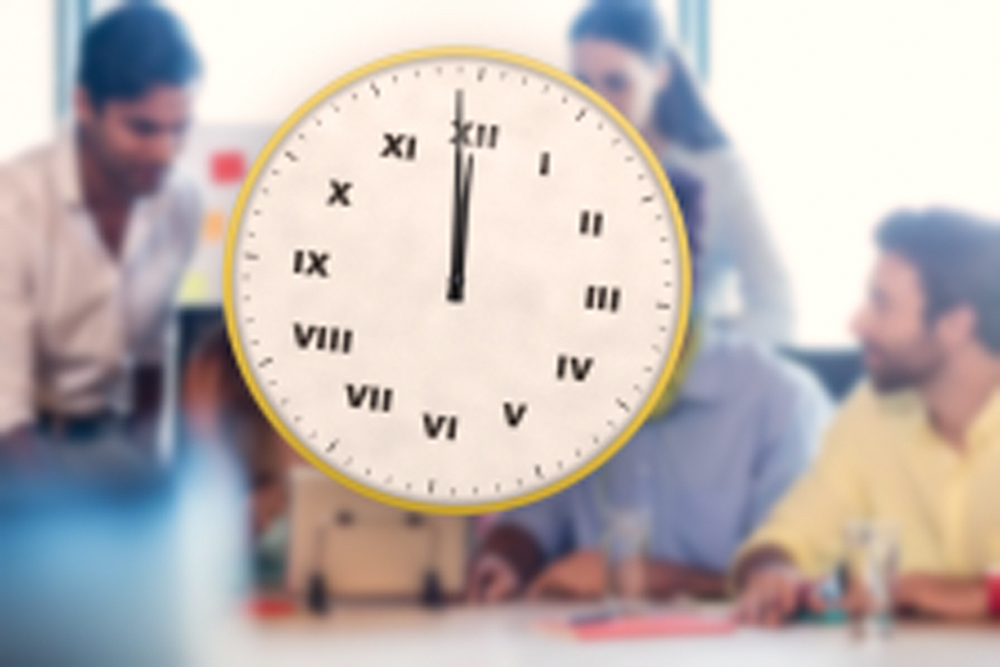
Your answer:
{"hour": 11, "minute": 59}
